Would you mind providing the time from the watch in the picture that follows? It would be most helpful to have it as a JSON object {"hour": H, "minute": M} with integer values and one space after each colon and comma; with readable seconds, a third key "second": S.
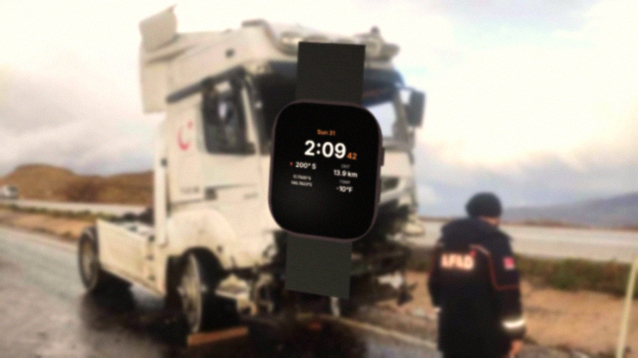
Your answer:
{"hour": 2, "minute": 9}
